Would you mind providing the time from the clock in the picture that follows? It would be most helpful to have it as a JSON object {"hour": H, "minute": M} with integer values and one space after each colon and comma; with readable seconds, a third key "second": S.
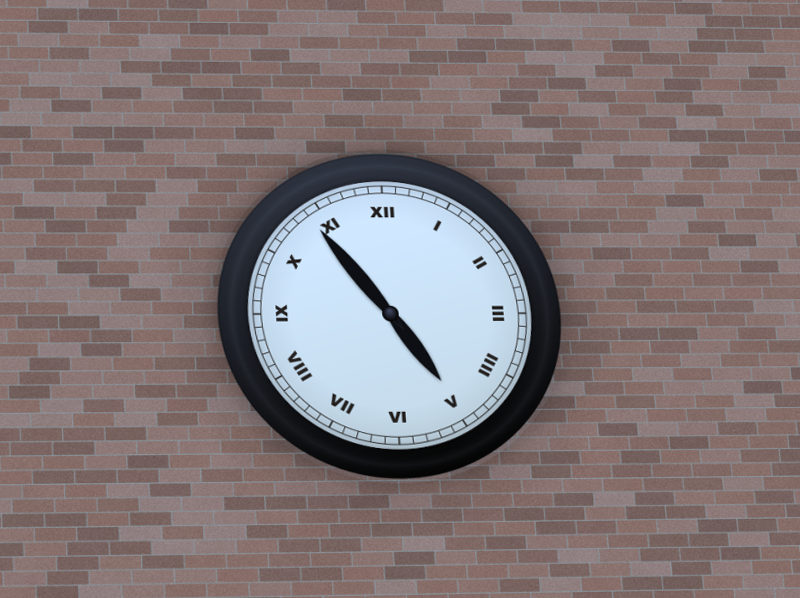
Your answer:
{"hour": 4, "minute": 54}
